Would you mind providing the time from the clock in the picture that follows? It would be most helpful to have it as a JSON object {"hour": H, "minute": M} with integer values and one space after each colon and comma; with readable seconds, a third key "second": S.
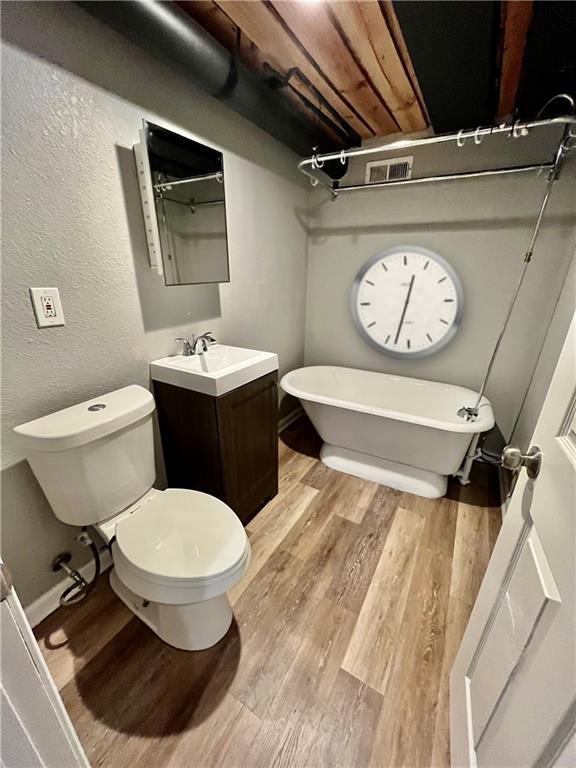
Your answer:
{"hour": 12, "minute": 33}
